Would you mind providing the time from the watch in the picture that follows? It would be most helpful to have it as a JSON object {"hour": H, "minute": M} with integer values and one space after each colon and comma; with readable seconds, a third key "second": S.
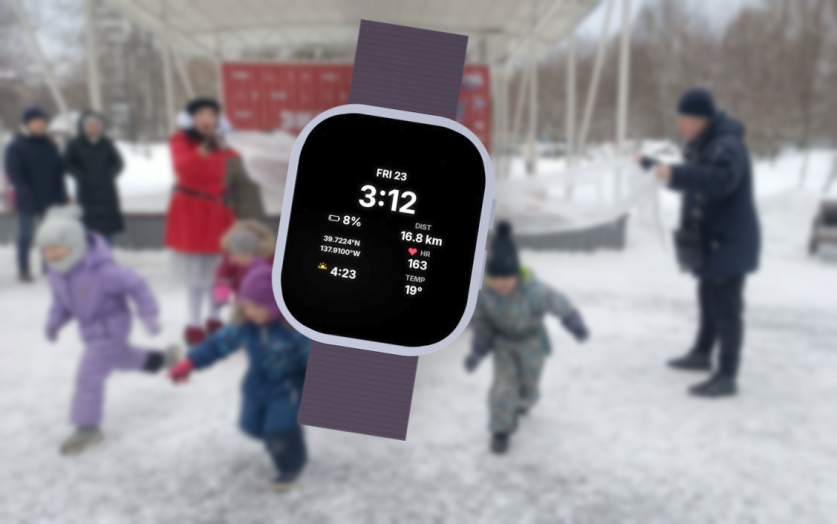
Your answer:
{"hour": 3, "minute": 12}
